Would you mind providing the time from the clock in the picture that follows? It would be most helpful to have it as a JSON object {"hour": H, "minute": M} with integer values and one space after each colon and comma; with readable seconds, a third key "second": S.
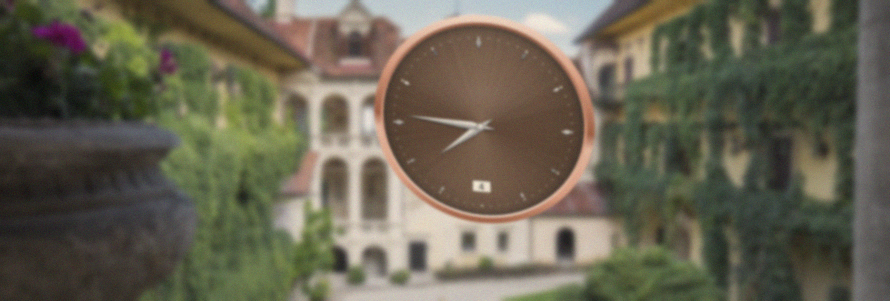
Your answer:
{"hour": 7, "minute": 46}
